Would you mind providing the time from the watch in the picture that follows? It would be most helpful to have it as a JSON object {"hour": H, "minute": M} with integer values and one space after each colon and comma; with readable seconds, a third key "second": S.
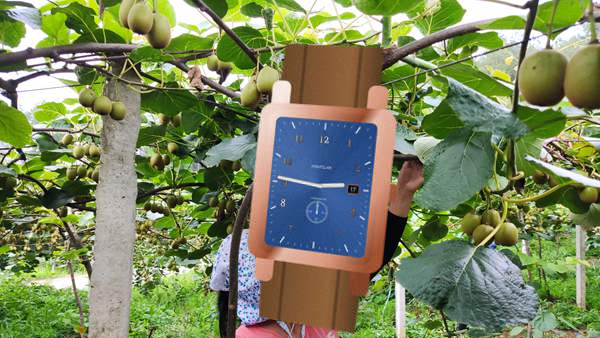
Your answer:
{"hour": 2, "minute": 46}
